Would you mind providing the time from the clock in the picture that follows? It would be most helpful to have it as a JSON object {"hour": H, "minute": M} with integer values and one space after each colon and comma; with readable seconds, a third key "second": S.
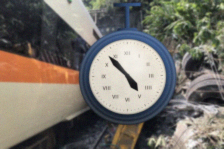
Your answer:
{"hour": 4, "minute": 53}
